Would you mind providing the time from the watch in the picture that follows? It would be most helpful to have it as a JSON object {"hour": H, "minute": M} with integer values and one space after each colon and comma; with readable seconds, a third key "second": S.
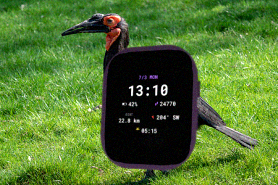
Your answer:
{"hour": 13, "minute": 10}
